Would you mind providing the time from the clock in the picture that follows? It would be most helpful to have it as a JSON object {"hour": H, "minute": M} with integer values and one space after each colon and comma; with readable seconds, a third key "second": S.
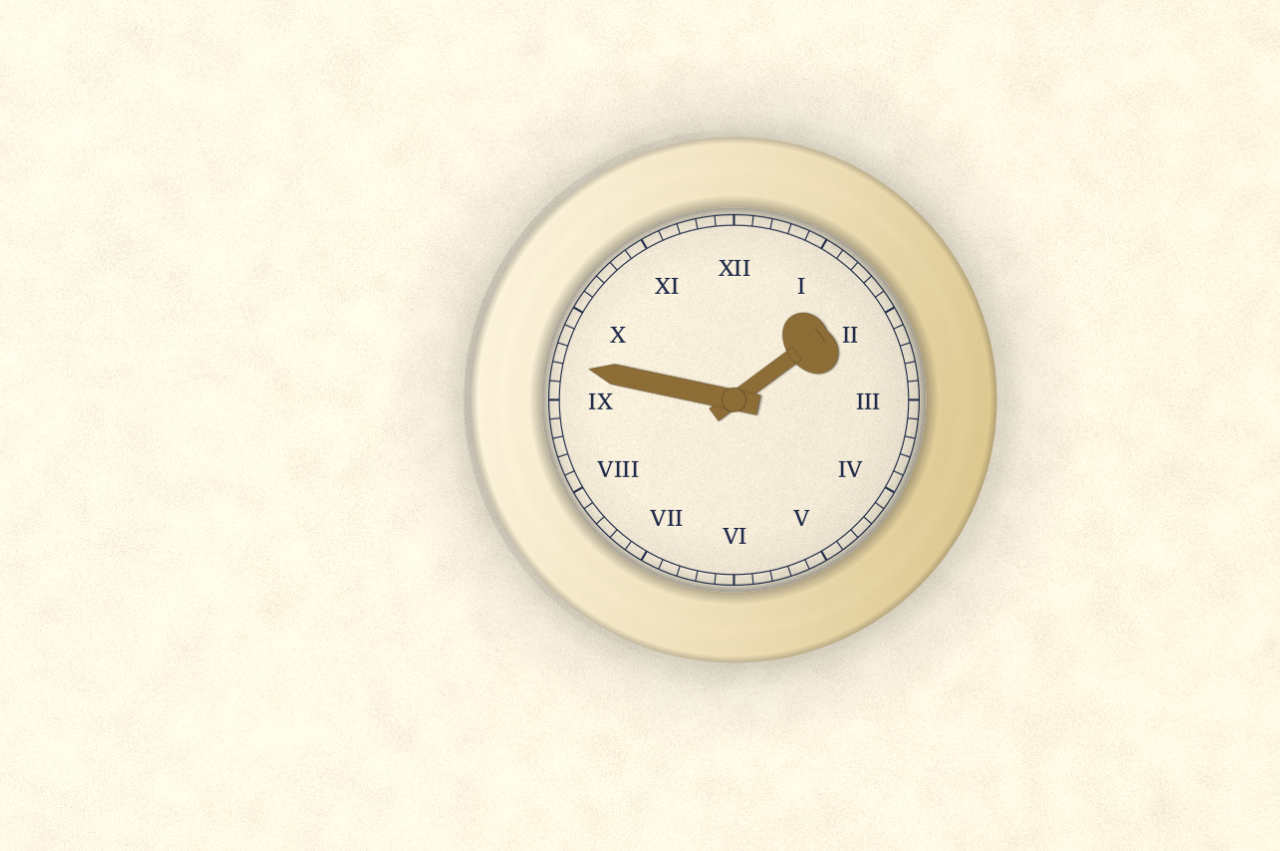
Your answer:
{"hour": 1, "minute": 47}
